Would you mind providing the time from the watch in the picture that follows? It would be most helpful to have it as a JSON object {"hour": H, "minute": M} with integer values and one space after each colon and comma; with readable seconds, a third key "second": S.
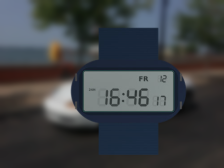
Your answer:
{"hour": 16, "minute": 46, "second": 17}
